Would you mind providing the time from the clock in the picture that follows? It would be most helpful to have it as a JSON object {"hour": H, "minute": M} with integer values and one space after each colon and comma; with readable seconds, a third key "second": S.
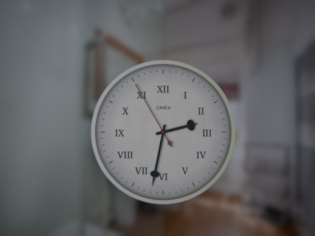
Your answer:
{"hour": 2, "minute": 31, "second": 55}
